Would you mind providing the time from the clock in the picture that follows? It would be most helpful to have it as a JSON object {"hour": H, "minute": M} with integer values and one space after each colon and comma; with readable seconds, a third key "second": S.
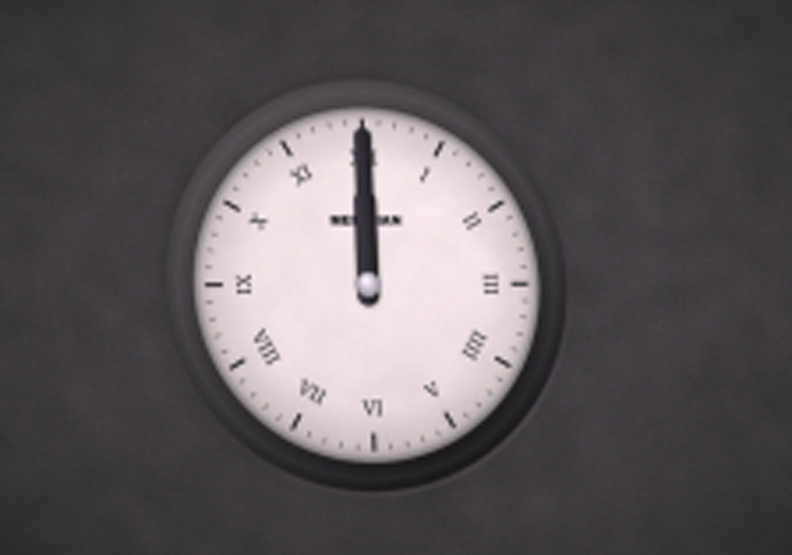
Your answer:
{"hour": 12, "minute": 0}
